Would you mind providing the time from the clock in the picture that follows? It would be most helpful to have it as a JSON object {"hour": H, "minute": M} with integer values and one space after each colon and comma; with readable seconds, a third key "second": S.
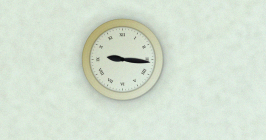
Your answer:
{"hour": 9, "minute": 16}
